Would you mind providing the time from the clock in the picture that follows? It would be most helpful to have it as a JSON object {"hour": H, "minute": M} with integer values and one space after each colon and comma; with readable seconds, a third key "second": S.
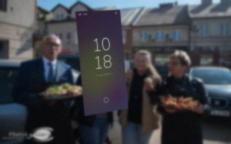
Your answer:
{"hour": 10, "minute": 18}
